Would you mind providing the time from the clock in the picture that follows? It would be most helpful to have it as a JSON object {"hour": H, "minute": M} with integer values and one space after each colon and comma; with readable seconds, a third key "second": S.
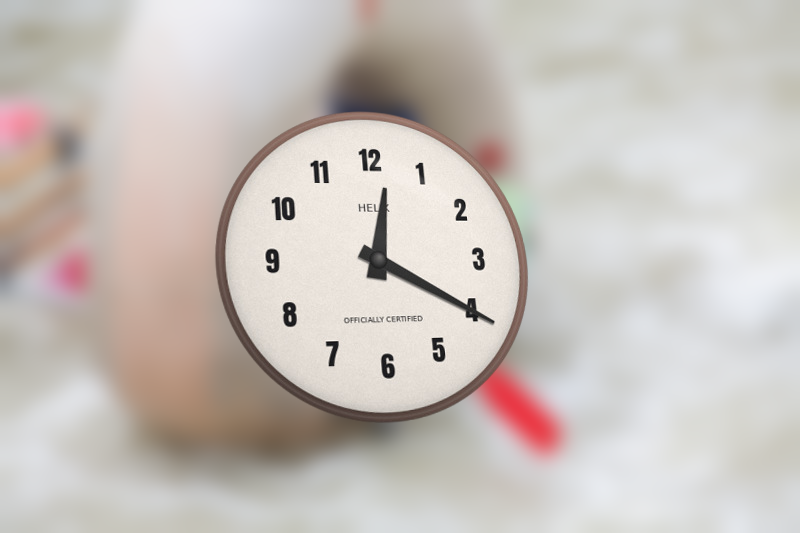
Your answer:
{"hour": 12, "minute": 20}
